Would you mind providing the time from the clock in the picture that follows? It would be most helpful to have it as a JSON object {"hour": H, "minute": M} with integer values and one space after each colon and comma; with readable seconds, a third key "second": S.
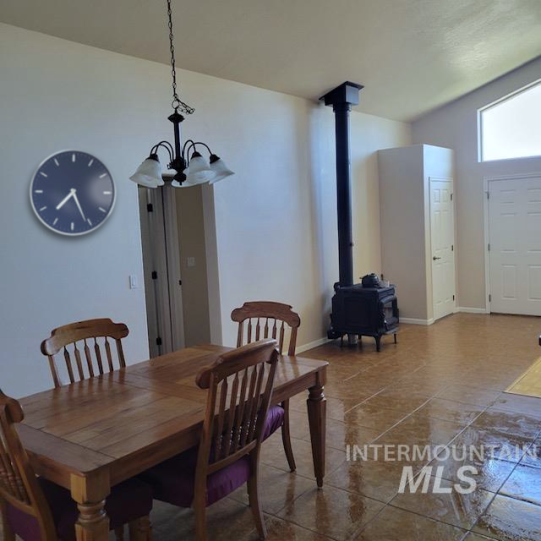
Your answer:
{"hour": 7, "minute": 26}
